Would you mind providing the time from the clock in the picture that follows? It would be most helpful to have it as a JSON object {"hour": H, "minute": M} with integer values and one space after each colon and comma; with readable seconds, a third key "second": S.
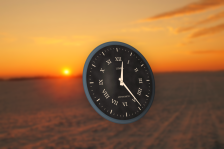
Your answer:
{"hour": 12, "minute": 24}
